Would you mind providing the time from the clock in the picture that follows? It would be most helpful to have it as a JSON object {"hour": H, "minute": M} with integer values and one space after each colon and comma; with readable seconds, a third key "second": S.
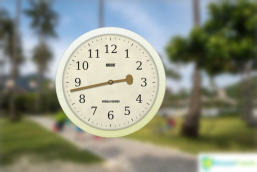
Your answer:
{"hour": 2, "minute": 43}
